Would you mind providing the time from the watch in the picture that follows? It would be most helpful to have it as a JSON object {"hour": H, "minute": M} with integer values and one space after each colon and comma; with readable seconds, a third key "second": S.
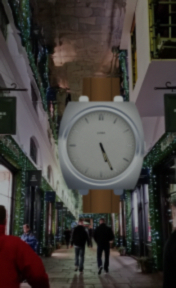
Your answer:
{"hour": 5, "minute": 26}
